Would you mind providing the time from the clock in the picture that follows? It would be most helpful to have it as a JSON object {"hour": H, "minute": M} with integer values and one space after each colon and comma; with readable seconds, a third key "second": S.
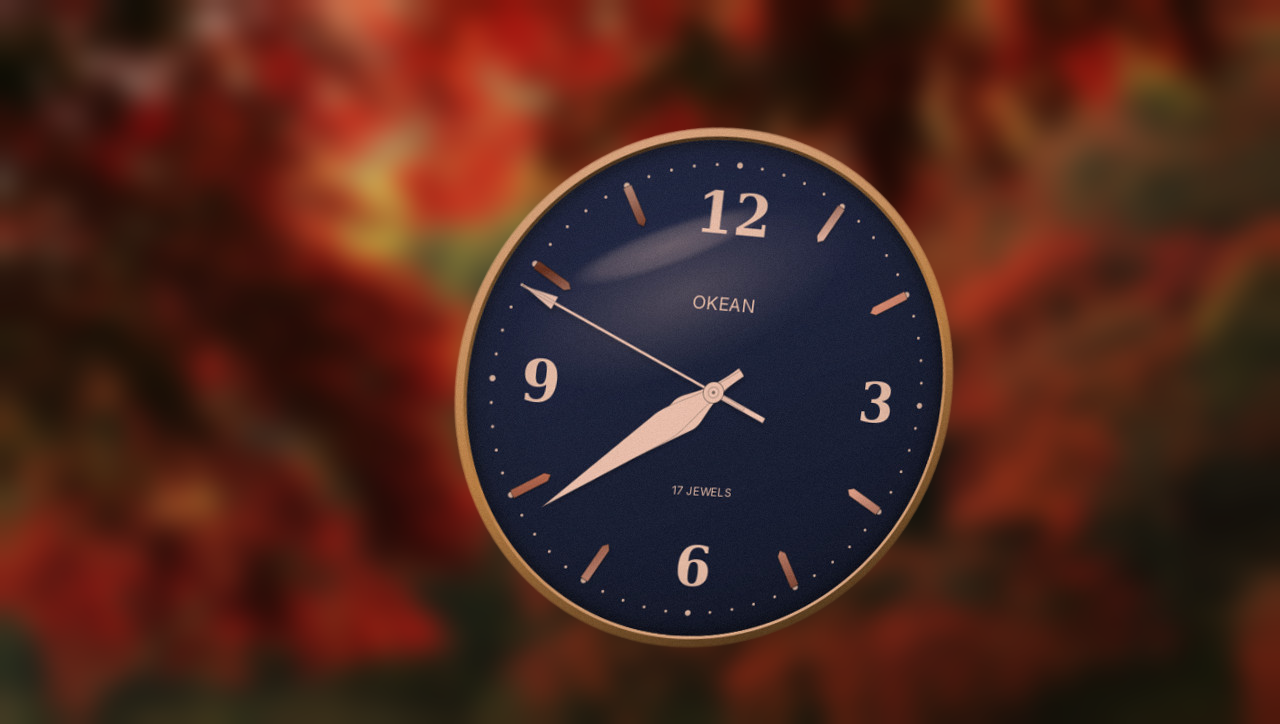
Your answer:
{"hour": 7, "minute": 38, "second": 49}
